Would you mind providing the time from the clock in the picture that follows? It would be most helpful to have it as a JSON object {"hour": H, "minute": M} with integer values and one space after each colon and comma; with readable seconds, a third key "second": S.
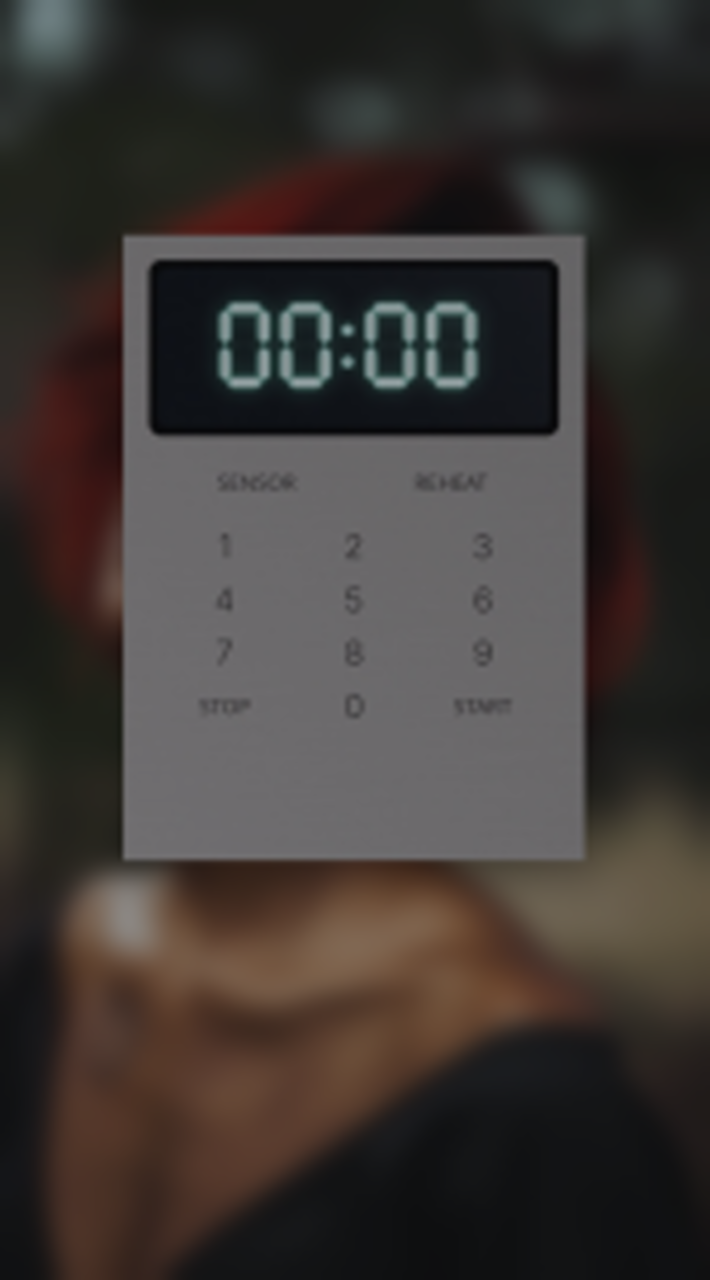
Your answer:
{"hour": 0, "minute": 0}
